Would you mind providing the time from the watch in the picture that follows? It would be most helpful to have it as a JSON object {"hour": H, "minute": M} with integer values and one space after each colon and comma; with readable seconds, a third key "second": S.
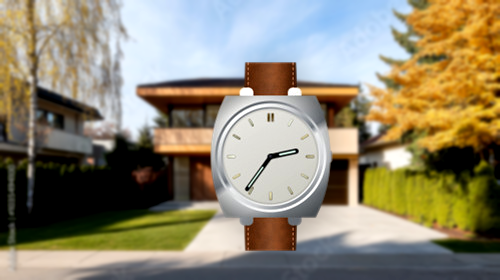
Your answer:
{"hour": 2, "minute": 36}
